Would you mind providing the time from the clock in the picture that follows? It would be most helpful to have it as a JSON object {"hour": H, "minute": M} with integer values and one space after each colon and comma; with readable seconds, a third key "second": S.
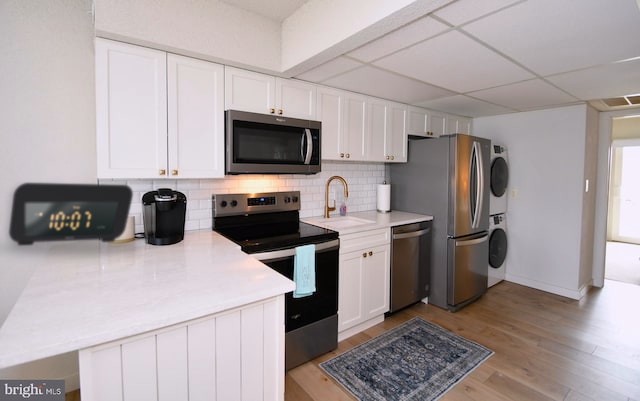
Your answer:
{"hour": 10, "minute": 7}
